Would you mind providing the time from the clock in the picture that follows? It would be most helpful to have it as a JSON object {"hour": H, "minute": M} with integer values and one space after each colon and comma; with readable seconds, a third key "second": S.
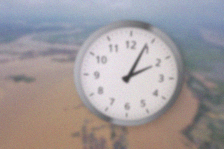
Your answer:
{"hour": 2, "minute": 4}
